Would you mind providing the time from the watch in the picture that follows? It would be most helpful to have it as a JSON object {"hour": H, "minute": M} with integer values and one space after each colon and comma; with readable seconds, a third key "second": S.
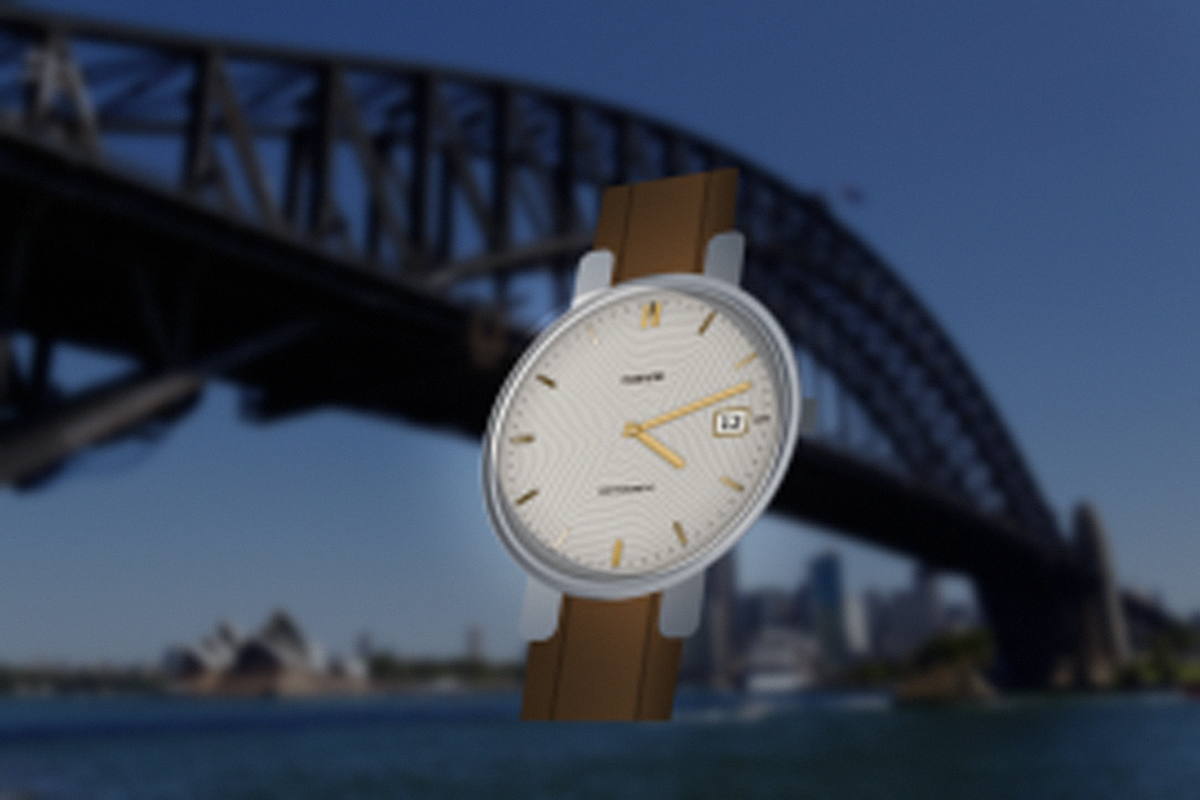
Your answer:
{"hour": 4, "minute": 12}
